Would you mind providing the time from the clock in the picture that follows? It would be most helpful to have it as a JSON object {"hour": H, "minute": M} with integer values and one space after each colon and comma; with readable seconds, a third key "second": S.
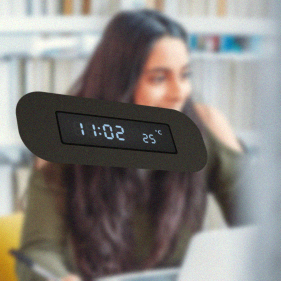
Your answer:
{"hour": 11, "minute": 2}
